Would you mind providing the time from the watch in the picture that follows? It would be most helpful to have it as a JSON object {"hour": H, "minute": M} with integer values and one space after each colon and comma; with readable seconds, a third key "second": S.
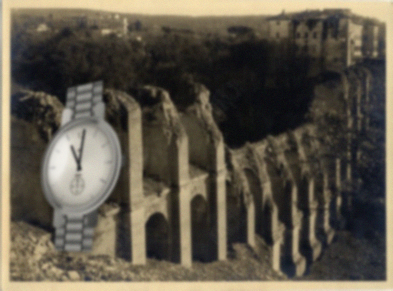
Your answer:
{"hour": 11, "minute": 1}
